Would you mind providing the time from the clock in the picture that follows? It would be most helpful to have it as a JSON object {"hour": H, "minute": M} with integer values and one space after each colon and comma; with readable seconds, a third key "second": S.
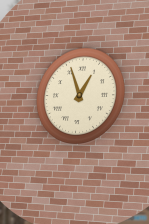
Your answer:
{"hour": 12, "minute": 56}
